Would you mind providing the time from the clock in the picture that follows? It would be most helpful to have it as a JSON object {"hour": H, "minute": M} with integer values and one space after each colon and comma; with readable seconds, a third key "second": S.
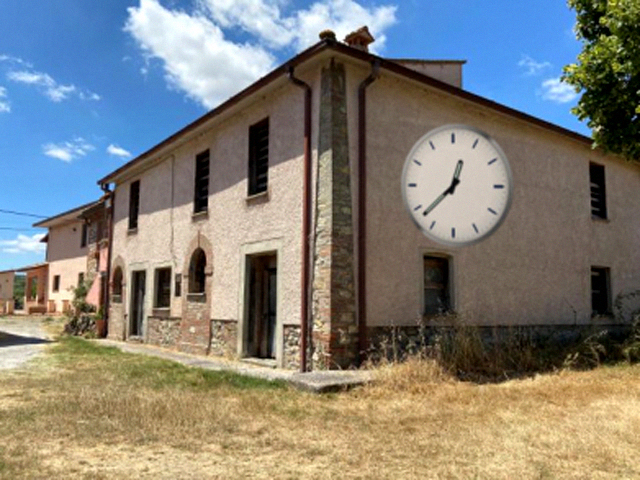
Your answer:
{"hour": 12, "minute": 38}
